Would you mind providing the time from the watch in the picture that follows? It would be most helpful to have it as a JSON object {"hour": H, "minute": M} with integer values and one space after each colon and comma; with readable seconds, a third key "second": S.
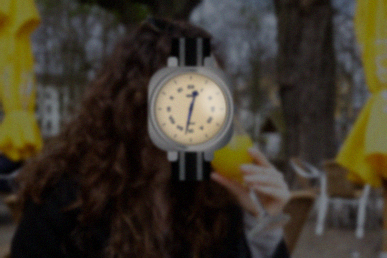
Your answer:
{"hour": 12, "minute": 32}
